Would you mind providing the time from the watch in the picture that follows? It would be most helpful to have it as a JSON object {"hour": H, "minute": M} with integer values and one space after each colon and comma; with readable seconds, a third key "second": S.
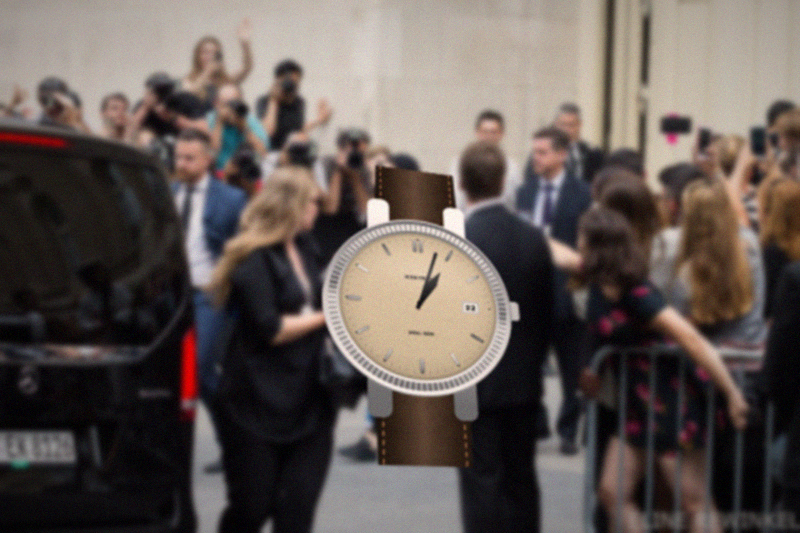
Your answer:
{"hour": 1, "minute": 3}
